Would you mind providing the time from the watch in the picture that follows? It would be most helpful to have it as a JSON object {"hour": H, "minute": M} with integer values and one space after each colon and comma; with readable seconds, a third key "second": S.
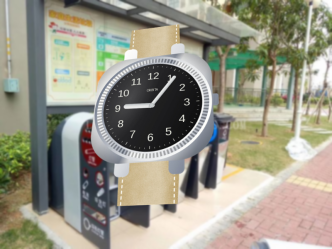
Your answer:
{"hour": 9, "minute": 6}
